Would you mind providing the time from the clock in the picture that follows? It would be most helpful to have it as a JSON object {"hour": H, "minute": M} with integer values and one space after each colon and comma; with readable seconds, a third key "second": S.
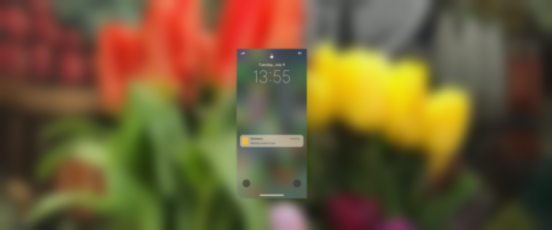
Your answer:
{"hour": 13, "minute": 55}
